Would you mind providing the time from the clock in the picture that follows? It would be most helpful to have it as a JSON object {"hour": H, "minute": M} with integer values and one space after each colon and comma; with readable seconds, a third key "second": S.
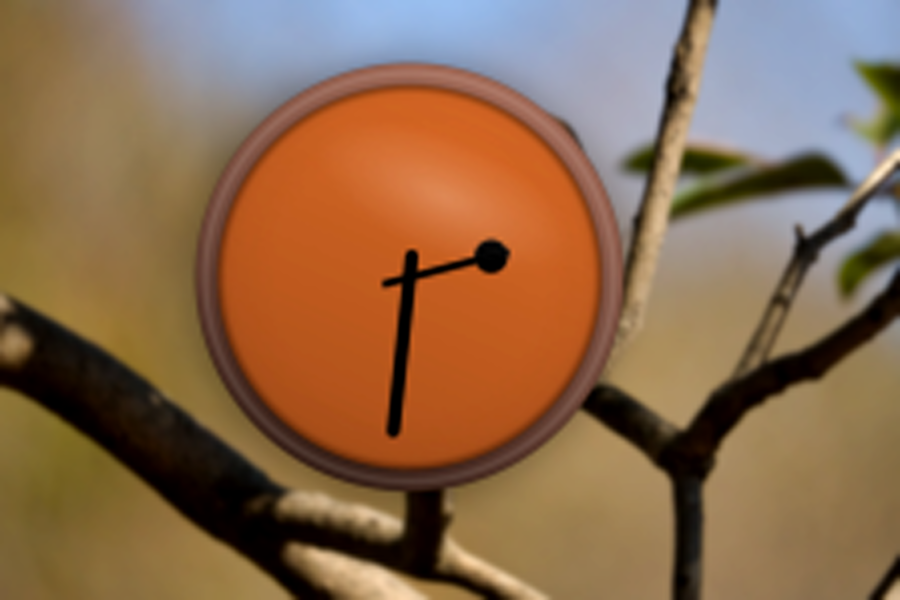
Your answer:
{"hour": 2, "minute": 31}
